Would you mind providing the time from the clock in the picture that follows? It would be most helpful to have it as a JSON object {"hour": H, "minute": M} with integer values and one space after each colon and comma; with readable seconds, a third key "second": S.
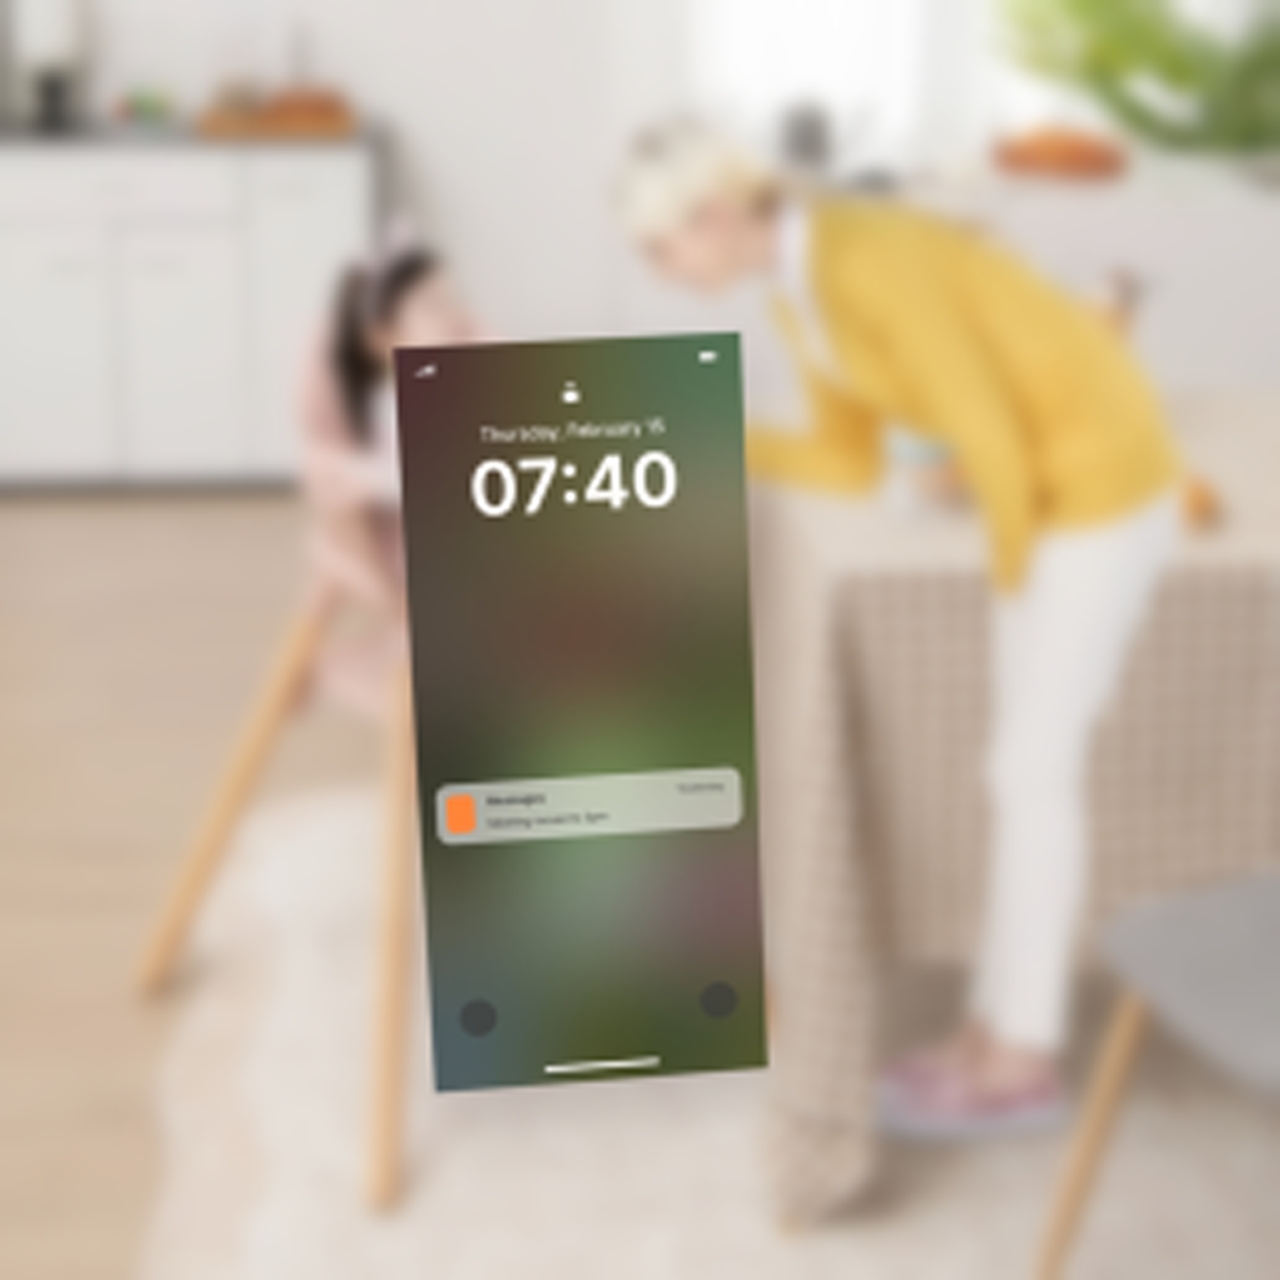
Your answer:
{"hour": 7, "minute": 40}
